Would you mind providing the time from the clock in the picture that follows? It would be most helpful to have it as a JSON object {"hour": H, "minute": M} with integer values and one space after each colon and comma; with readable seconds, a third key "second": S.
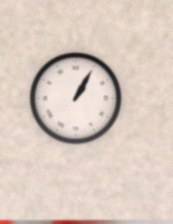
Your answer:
{"hour": 1, "minute": 5}
